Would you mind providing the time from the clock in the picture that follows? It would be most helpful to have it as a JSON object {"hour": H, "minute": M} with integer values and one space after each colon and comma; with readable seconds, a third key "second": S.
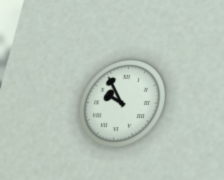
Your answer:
{"hour": 9, "minute": 54}
